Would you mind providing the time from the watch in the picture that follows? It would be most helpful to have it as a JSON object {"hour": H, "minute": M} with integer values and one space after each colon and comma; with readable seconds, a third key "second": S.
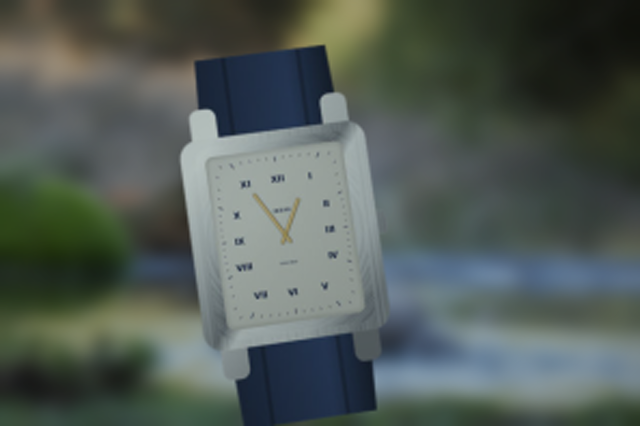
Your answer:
{"hour": 12, "minute": 55}
